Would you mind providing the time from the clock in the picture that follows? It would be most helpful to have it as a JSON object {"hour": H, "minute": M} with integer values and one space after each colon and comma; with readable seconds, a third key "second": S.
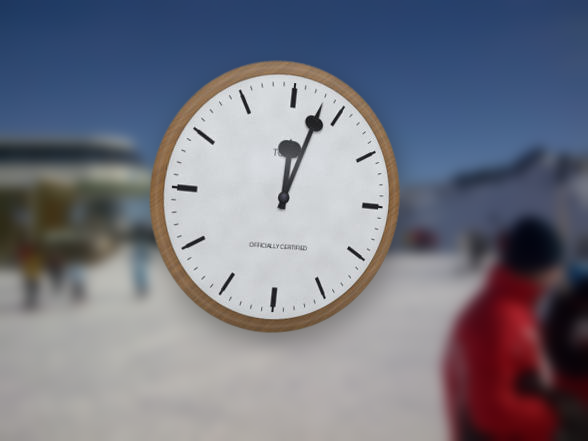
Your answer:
{"hour": 12, "minute": 3}
